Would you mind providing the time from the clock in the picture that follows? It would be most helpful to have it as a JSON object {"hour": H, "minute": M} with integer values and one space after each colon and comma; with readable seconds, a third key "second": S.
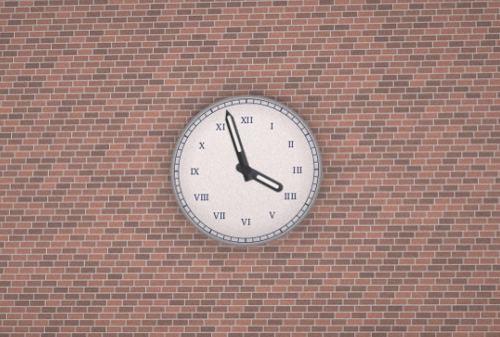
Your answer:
{"hour": 3, "minute": 57}
